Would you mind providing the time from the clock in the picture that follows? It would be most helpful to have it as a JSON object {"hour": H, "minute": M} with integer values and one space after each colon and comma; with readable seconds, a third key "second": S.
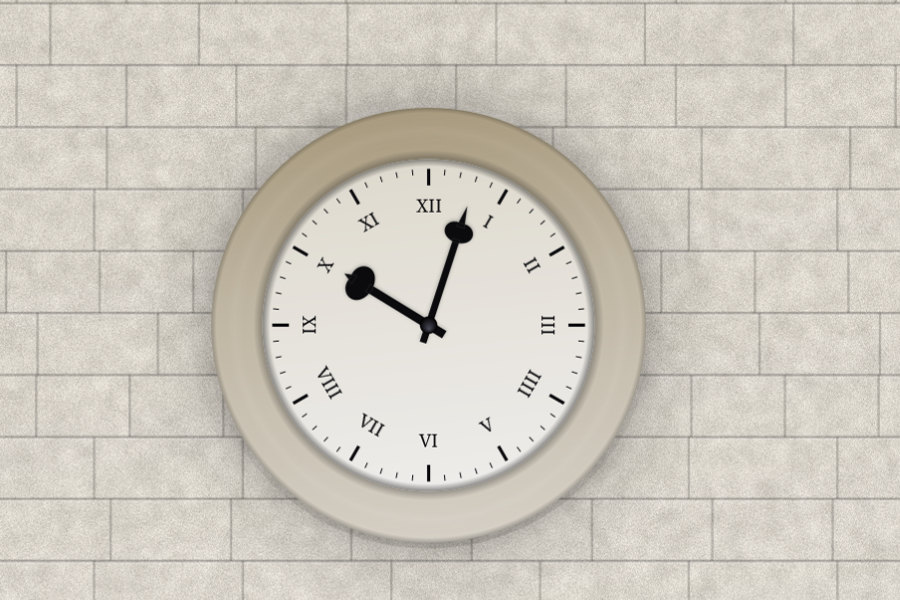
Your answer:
{"hour": 10, "minute": 3}
